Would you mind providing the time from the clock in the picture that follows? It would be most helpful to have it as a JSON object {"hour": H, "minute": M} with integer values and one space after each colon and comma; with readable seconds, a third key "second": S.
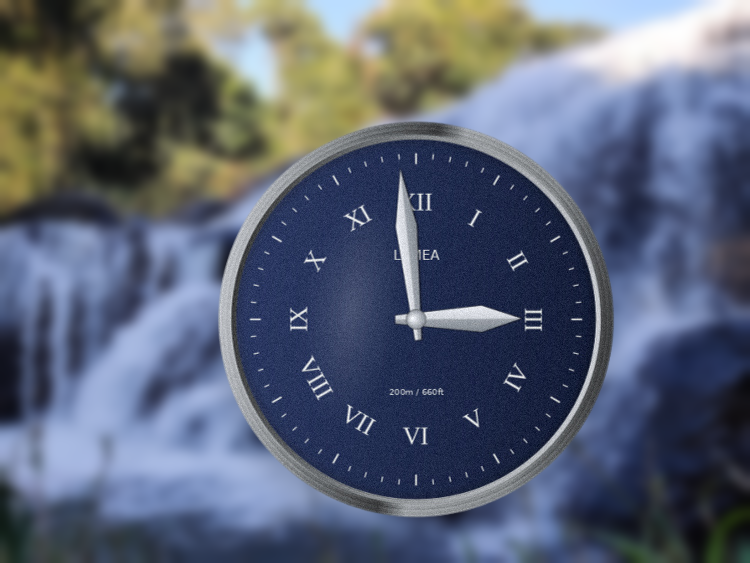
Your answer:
{"hour": 2, "minute": 59}
